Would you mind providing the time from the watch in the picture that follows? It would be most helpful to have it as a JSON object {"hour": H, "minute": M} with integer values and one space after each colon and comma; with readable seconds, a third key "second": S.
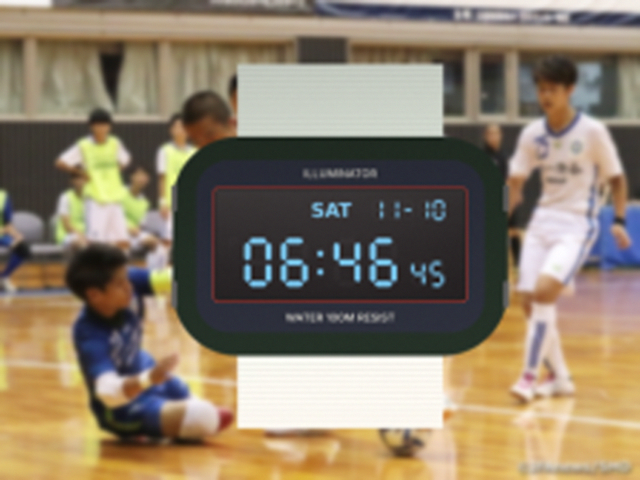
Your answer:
{"hour": 6, "minute": 46, "second": 45}
